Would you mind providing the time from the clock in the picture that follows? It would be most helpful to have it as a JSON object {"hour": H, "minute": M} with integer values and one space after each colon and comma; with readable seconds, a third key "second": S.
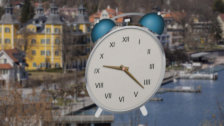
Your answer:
{"hour": 9, "minute": 22}
